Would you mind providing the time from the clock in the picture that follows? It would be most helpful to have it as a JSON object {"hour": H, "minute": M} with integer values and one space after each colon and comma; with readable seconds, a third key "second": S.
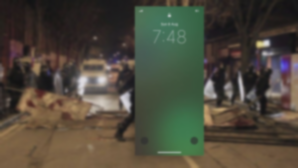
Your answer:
{"hour": 7, "minute": 48}
